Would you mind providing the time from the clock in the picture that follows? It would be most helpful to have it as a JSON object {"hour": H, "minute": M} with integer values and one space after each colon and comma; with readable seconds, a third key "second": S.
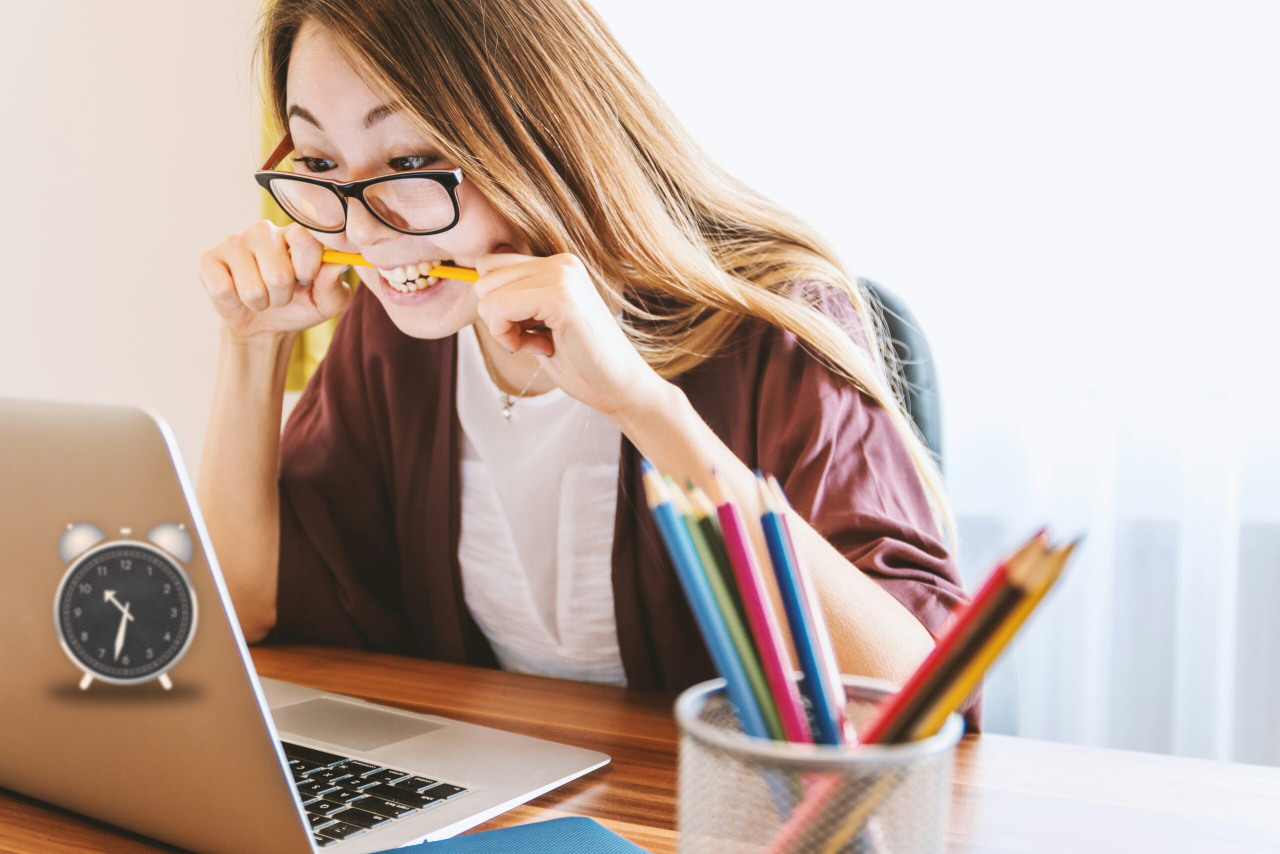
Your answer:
{"hour": 10, "minute": 32}
